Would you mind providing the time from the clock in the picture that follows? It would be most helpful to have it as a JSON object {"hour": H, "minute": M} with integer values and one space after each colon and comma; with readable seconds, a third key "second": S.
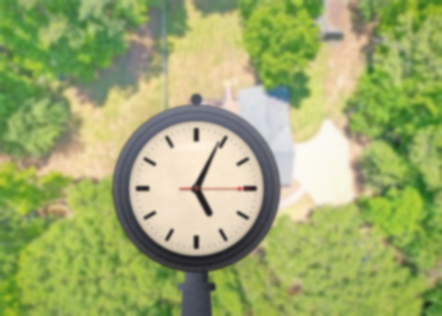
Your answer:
{"hour": 5, "minute": 4, "second": 15}
